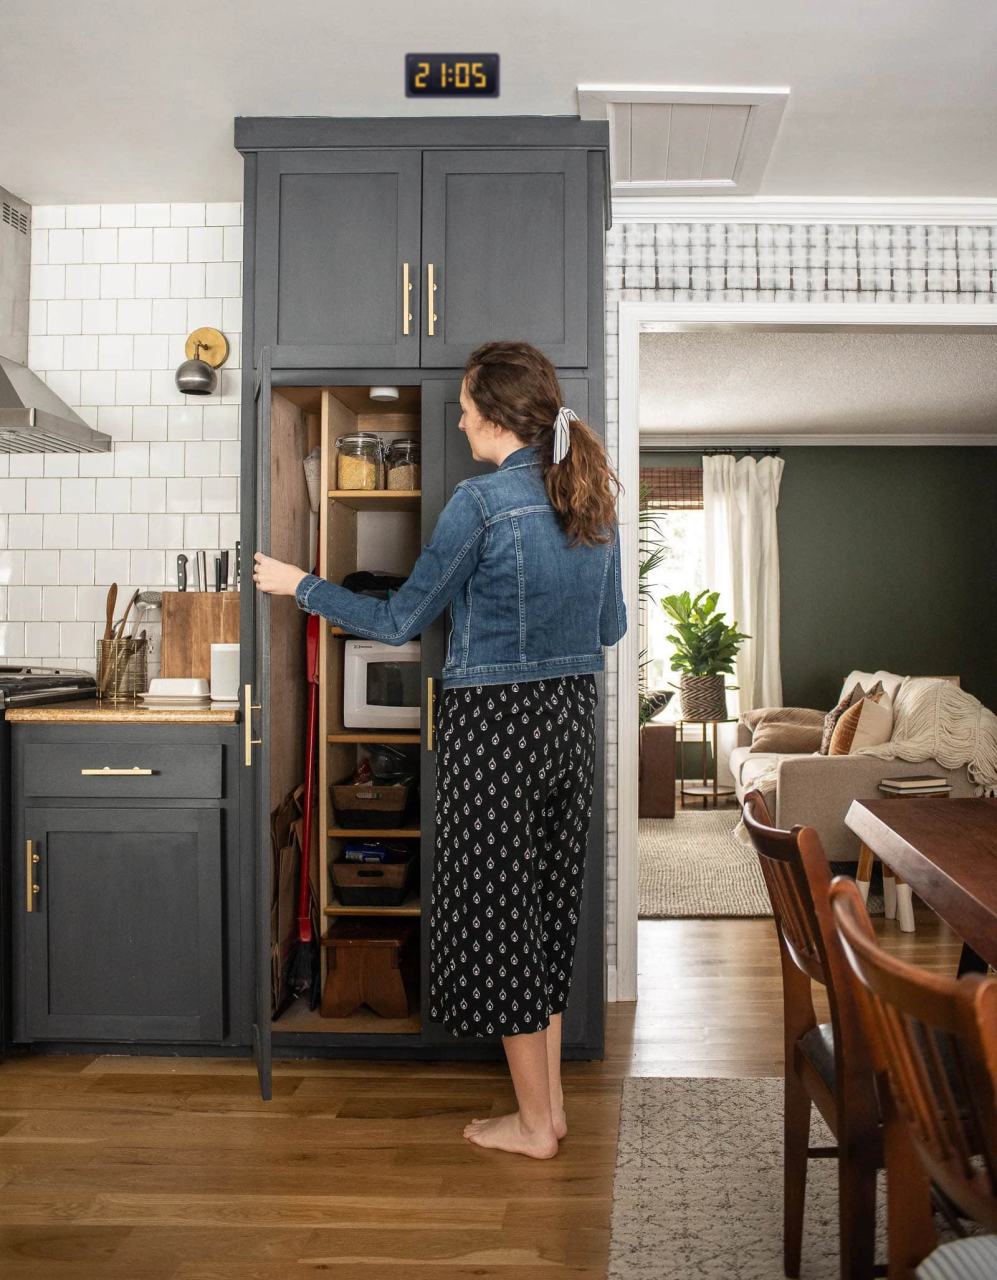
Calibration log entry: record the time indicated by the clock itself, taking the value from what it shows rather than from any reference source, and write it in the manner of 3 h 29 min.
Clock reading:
21 h 05 min
